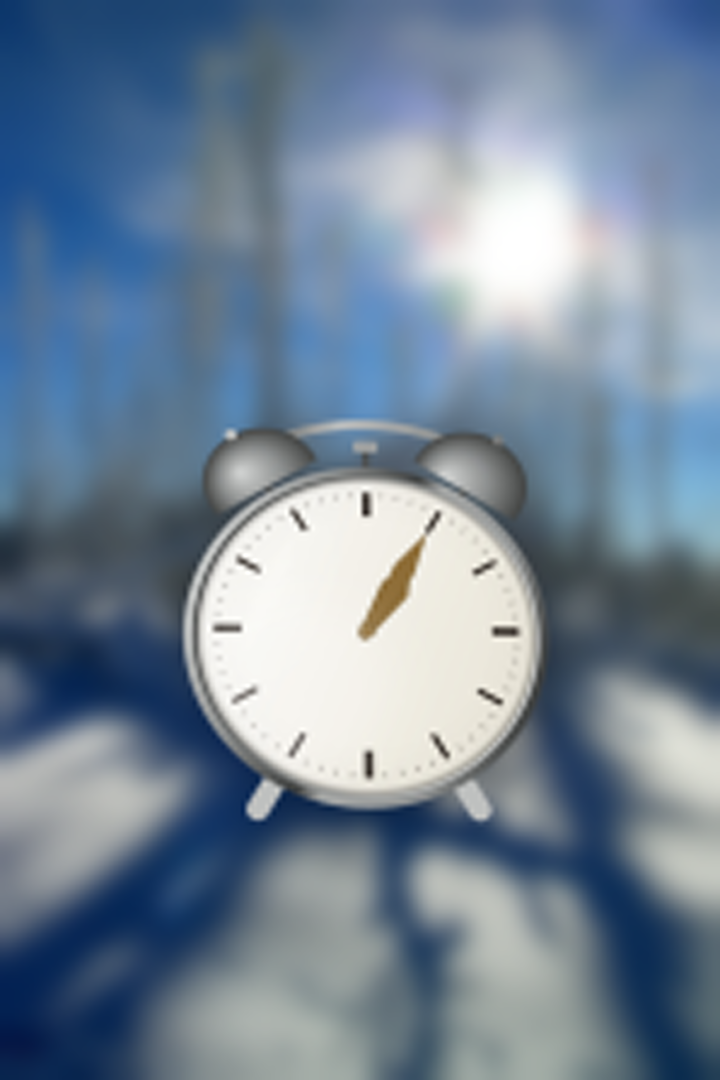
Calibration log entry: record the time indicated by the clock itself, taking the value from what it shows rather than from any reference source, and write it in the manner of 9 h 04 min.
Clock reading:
1 h 05 min
